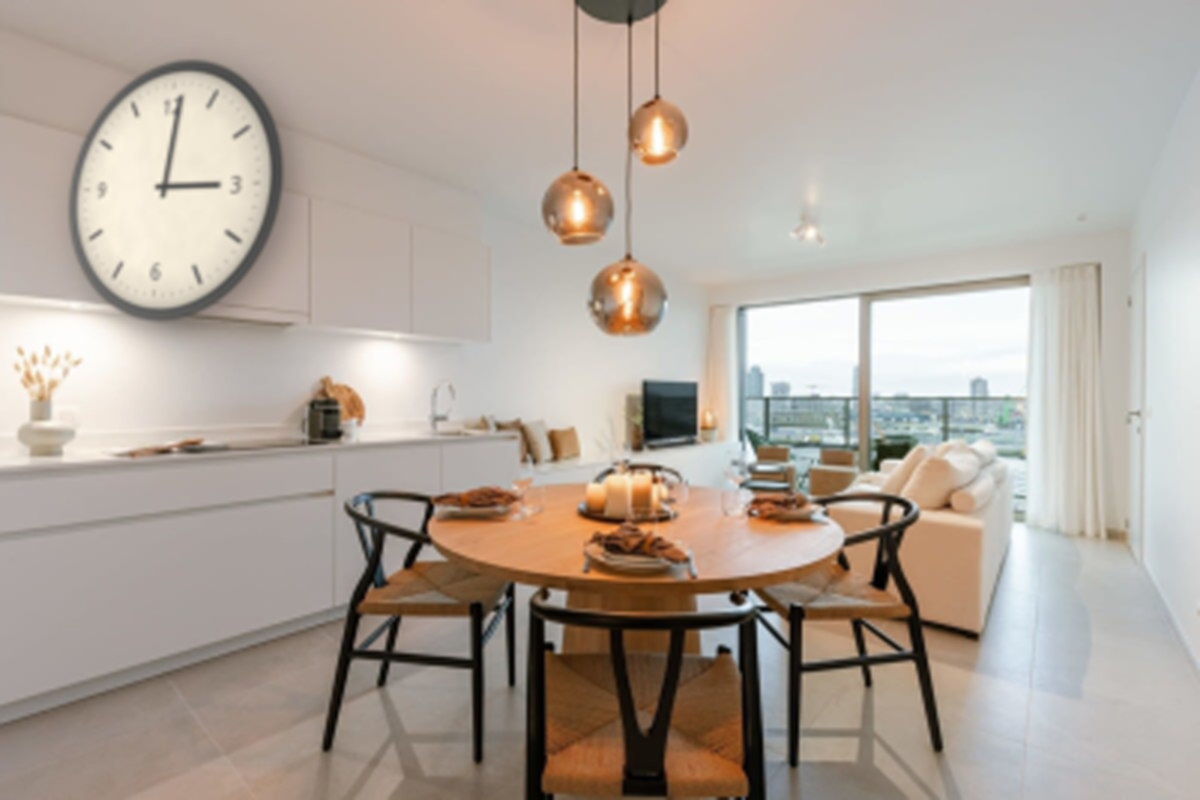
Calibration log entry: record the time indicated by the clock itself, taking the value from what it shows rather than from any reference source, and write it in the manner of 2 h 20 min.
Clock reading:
3 h 01 min
